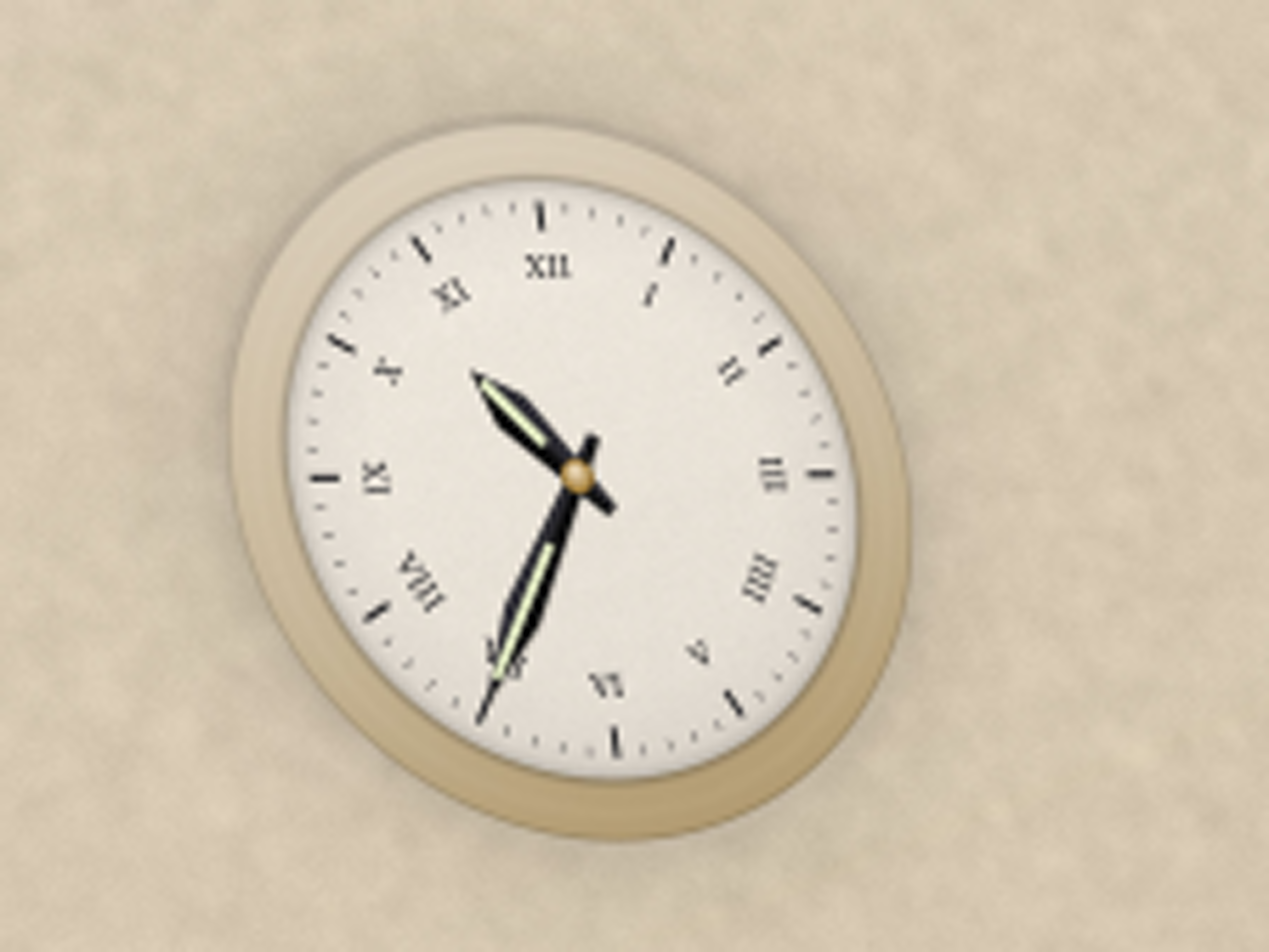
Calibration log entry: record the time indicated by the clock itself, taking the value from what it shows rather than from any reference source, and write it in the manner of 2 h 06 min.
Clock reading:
10 h 35 min
